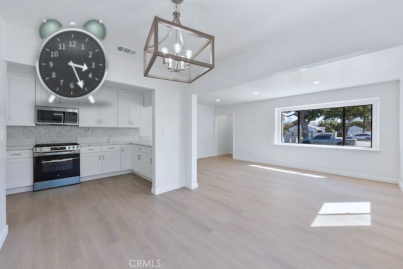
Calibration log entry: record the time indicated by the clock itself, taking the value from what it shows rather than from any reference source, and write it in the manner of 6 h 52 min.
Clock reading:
3 h 26 min
